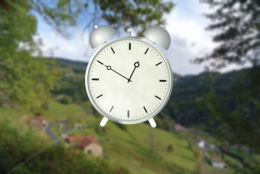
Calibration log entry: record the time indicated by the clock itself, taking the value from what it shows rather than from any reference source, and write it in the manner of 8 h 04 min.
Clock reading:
12 h 50 min
